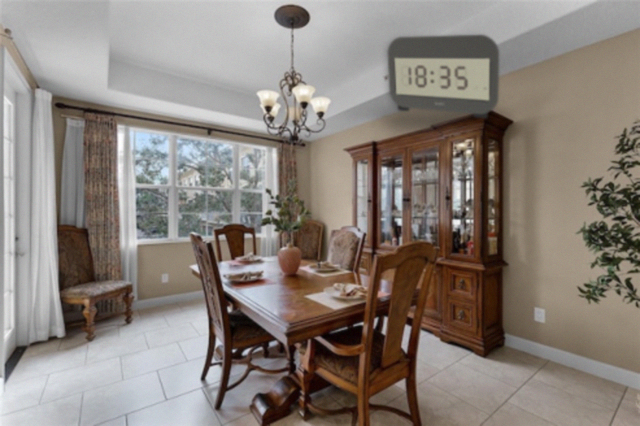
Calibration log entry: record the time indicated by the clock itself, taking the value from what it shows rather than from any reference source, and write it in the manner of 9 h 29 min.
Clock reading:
18 h 35 min
